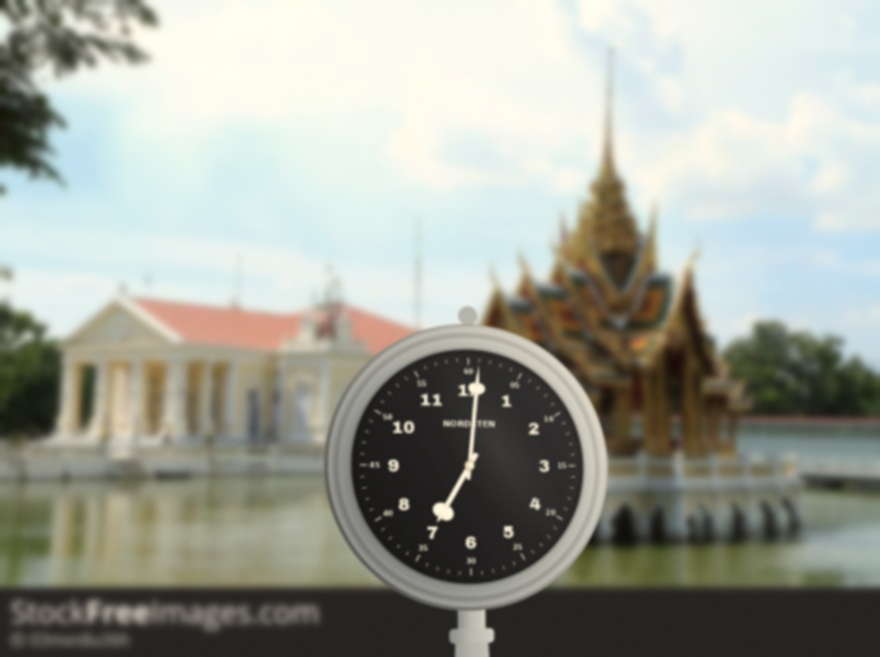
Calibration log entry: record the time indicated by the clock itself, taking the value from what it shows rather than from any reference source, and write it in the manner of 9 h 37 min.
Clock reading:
7 h 01 min
